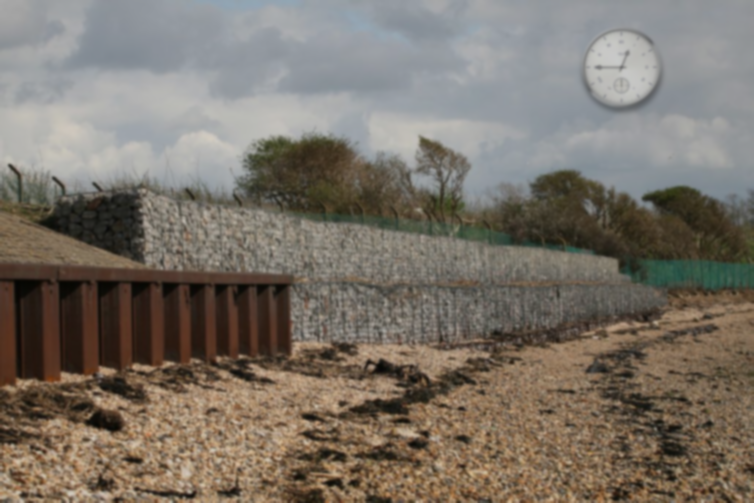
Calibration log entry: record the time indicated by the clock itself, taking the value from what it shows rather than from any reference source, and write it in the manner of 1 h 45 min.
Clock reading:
12 h 45 min
